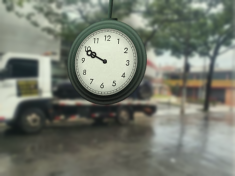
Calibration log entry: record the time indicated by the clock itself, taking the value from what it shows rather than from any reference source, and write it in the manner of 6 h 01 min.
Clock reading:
9 h 49 min
